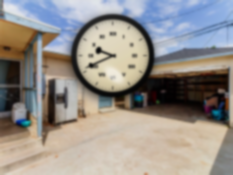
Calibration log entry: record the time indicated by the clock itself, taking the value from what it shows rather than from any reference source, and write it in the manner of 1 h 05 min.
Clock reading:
9 h 41 min
